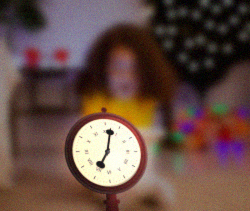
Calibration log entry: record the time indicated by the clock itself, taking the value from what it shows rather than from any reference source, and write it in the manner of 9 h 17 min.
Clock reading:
7 h 02 min
